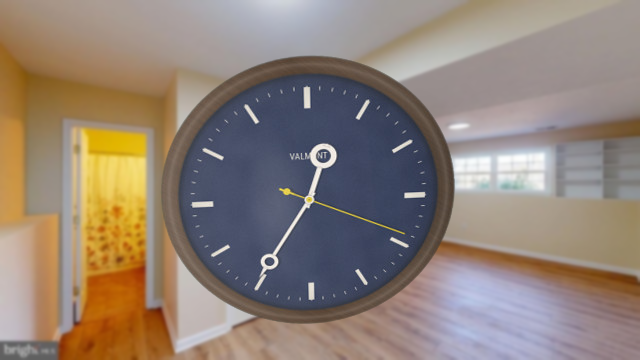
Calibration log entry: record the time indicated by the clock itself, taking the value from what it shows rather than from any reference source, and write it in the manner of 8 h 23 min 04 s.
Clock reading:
12 h 35 min 19 s
